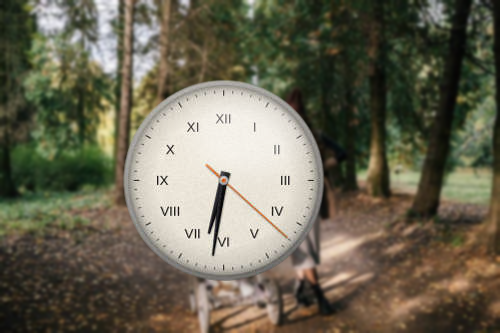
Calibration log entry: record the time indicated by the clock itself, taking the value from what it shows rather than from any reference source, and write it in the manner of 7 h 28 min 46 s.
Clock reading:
6 h 31 min 22 s
